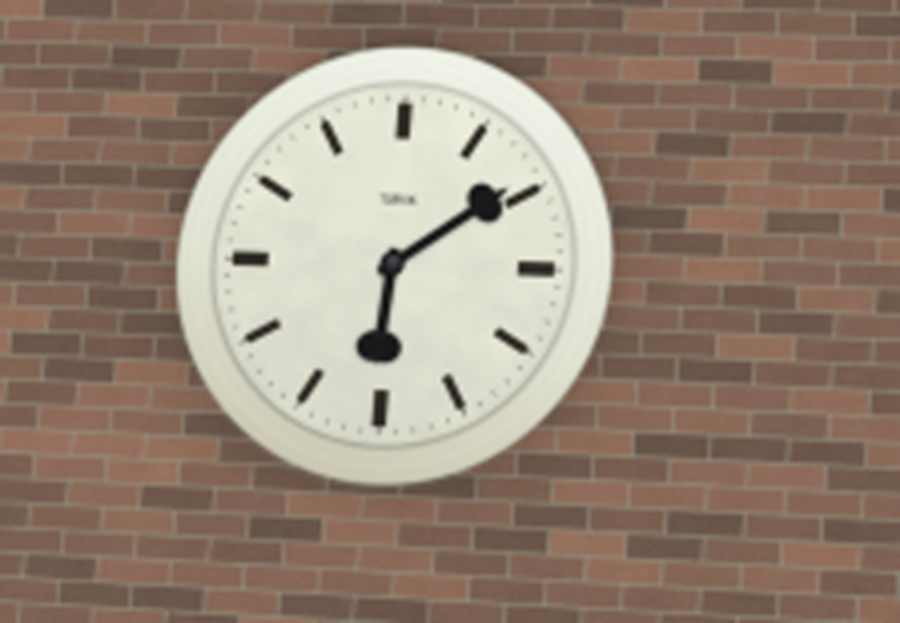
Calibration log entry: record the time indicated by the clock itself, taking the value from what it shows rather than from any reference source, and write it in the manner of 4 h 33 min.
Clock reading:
6 h 09 min
